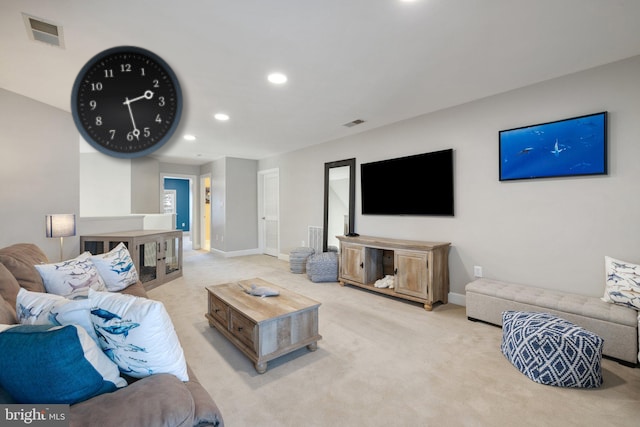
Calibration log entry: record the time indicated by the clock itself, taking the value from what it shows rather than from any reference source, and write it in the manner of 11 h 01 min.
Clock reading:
2 h 28 min
